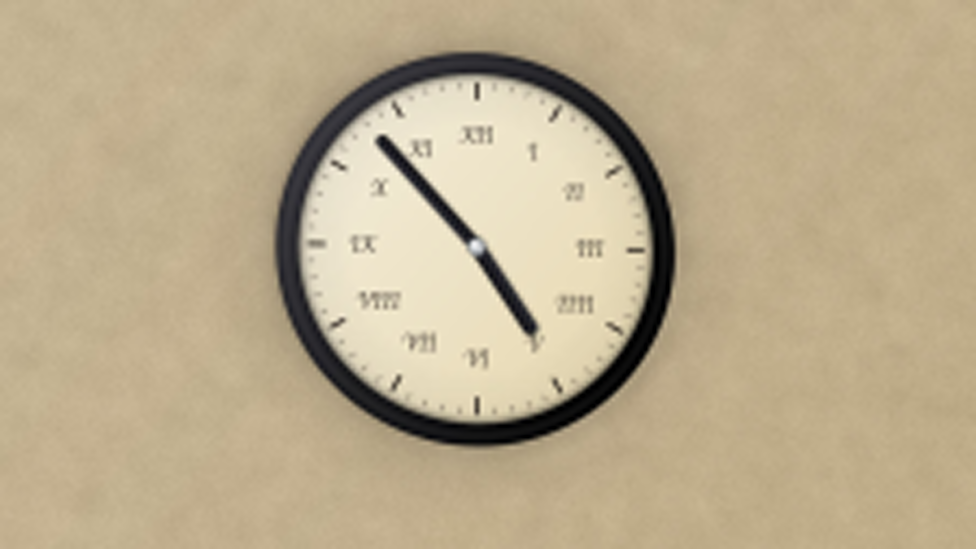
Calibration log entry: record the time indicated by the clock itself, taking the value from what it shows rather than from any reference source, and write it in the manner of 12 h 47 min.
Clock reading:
4 h 53 min
